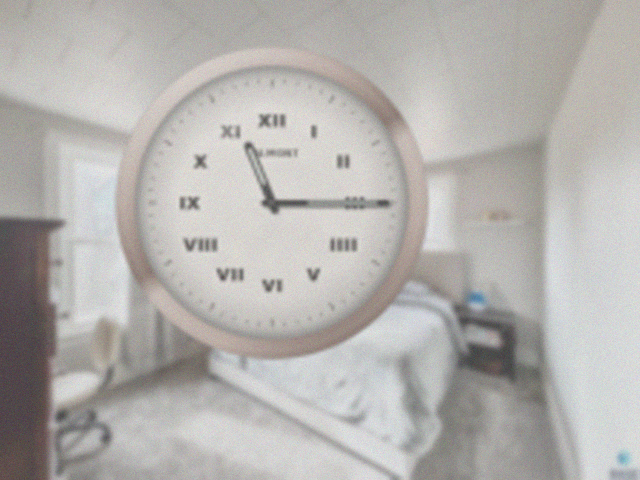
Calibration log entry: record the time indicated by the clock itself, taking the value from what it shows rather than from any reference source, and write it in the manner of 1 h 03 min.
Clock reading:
11 h 15 min
